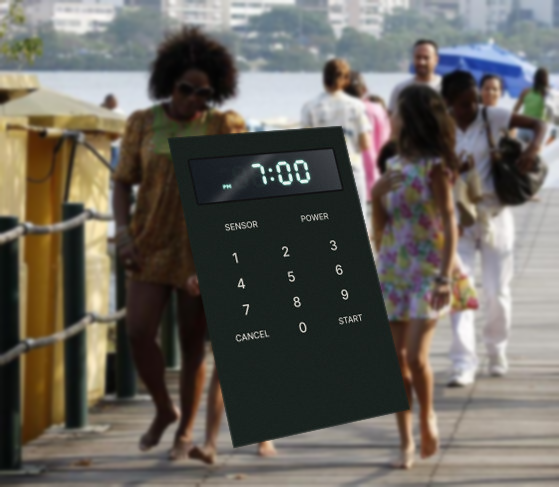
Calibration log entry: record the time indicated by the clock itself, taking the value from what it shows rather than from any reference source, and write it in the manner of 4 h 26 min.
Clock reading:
7 h 00 min
